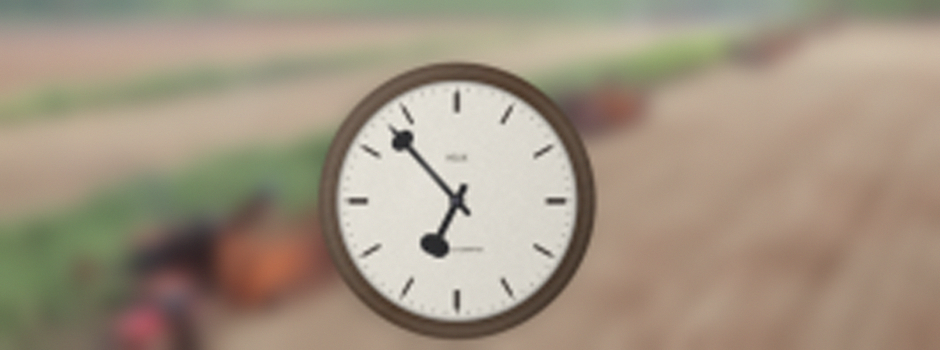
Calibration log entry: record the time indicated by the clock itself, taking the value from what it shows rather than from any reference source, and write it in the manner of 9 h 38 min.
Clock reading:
6 h 53 min
